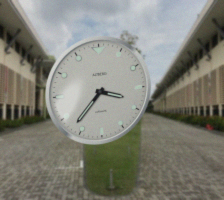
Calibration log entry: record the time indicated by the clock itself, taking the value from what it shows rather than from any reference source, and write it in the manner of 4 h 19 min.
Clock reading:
3 h 37 min
